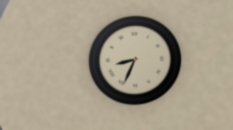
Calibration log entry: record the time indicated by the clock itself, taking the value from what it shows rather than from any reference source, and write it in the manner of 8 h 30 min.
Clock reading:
8 h 34 min
